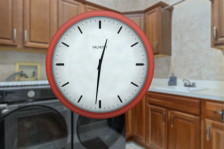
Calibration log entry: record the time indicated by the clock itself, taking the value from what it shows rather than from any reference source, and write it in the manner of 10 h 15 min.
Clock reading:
12 h 31 min
